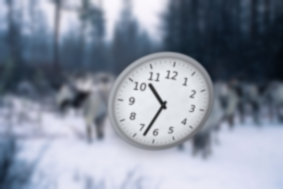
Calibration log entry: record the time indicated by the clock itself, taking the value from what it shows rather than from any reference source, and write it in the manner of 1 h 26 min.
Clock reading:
10 h 33 min
